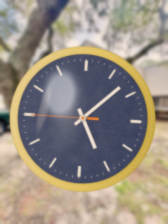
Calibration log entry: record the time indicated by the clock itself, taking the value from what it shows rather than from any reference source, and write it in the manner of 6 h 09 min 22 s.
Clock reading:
5 h 07 min 45 s
